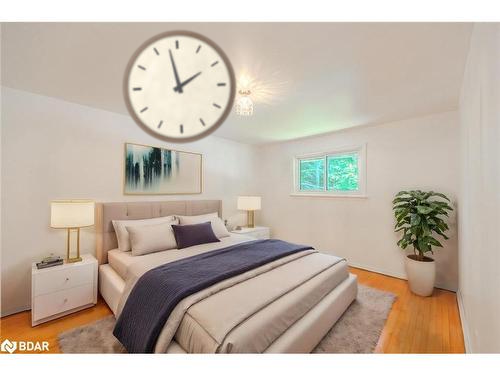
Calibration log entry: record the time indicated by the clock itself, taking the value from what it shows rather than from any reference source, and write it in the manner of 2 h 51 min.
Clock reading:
1 h 58 min
